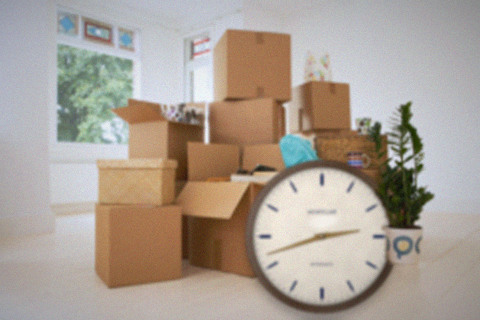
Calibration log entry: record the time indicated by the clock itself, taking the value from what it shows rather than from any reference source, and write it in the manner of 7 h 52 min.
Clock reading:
2 h 42 min
